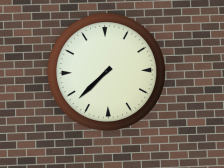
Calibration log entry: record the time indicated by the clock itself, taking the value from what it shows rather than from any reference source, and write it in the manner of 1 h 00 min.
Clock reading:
7 h 38 min
